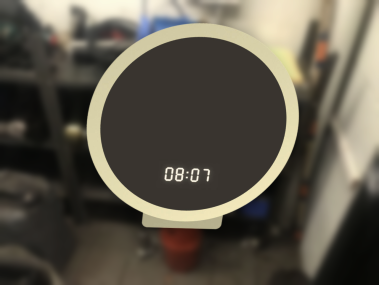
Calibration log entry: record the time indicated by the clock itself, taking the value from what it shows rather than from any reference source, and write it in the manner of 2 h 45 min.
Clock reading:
8 h 07 min
